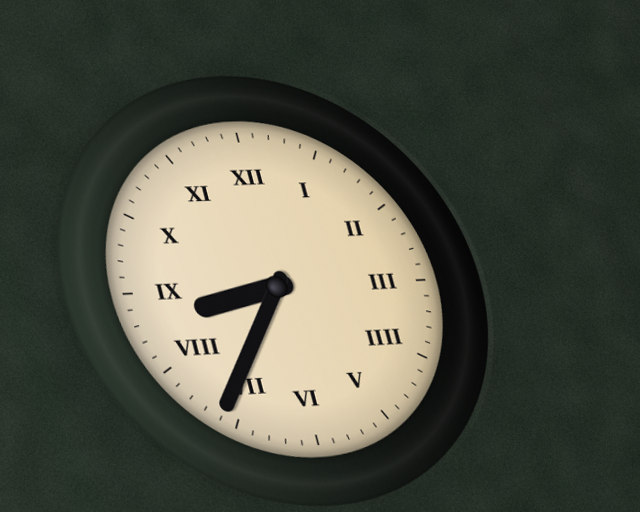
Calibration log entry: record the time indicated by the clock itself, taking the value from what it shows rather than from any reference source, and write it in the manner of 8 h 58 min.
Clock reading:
8 h 36 min
